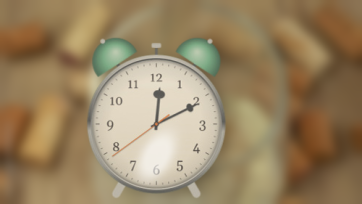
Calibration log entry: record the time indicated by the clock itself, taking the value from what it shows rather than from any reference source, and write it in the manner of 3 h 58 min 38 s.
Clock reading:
12 h 10 min 39 s
